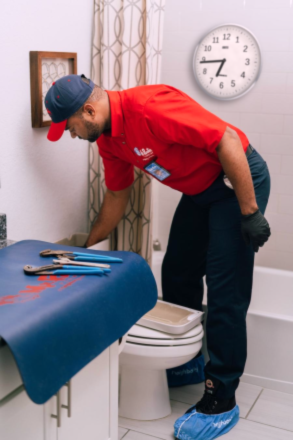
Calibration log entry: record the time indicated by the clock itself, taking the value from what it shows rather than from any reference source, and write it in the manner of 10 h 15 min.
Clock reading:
6 h 44 min
